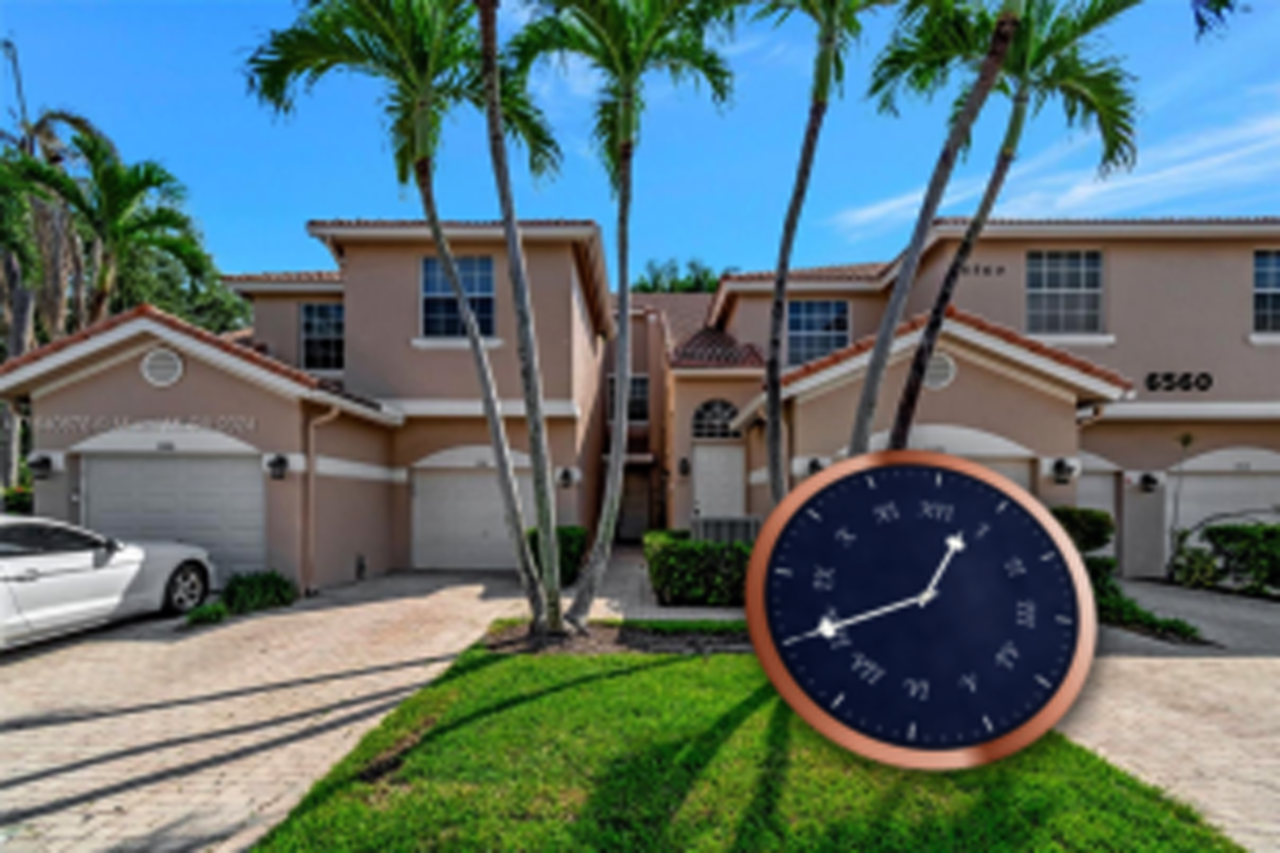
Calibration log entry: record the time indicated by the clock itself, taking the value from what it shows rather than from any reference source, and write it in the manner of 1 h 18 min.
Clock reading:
12 h 40 min
